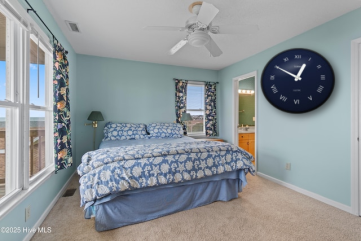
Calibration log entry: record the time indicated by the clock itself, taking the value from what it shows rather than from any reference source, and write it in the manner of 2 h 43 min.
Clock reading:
12 h 50 min
